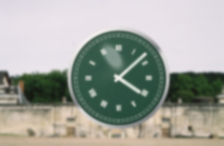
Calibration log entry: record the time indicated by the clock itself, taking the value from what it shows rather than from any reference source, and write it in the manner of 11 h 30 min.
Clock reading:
4 h 08 min
